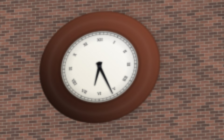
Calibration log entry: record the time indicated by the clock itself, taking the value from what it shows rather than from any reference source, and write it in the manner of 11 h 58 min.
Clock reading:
6 h 26 min
